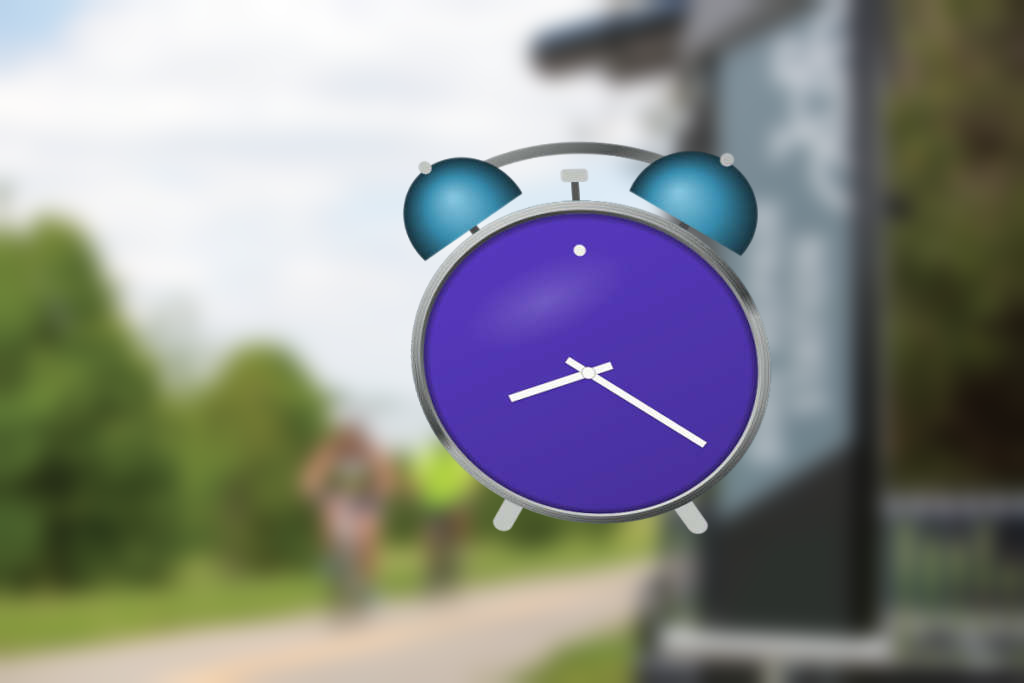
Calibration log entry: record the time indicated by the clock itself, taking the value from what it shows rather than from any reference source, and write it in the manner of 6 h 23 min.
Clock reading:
8 h 21 min
